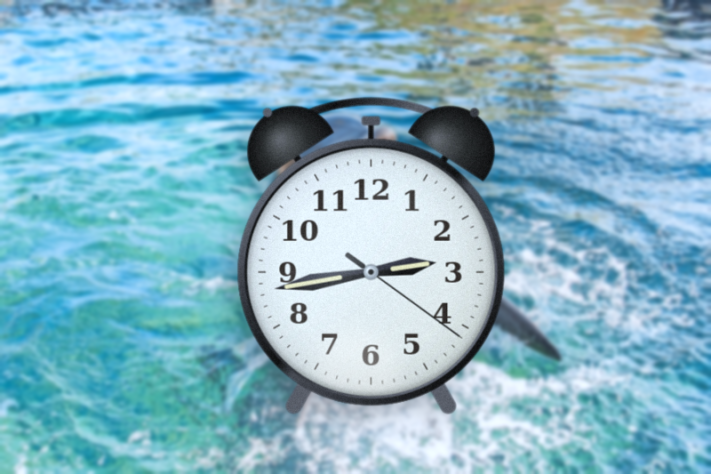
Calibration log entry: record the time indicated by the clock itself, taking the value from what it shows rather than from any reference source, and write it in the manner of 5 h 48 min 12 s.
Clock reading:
2 h 43 min 21 s
